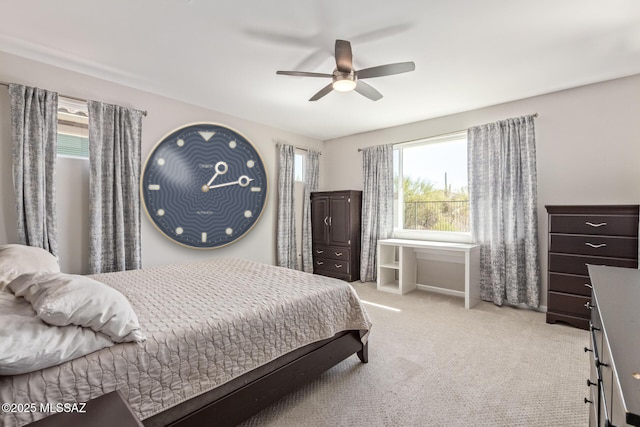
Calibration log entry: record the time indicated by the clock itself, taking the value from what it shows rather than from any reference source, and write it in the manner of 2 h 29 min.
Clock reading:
1 h 13 min
